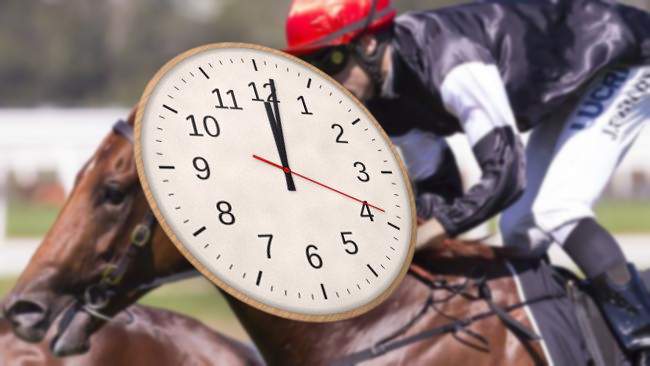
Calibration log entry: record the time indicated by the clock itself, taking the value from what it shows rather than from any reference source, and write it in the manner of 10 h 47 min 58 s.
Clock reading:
12 h 01 min 19 s
